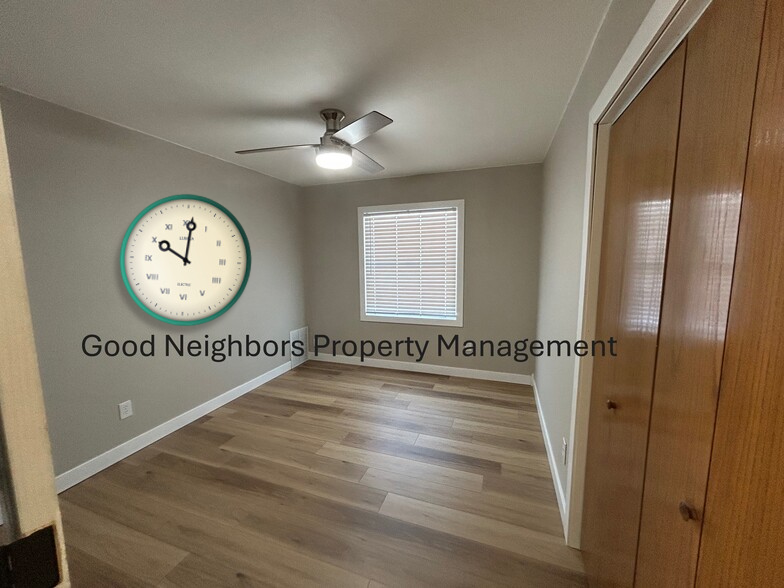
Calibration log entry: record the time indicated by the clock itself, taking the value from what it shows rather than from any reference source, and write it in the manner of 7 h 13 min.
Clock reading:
10 h 01 min
